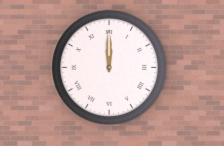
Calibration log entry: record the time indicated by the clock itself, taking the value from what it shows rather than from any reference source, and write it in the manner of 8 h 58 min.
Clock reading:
12 h 00 min
